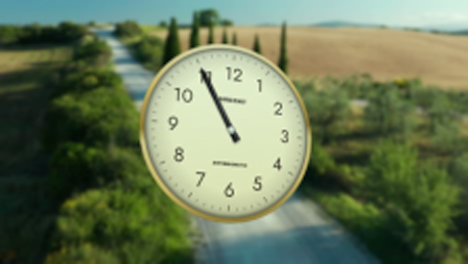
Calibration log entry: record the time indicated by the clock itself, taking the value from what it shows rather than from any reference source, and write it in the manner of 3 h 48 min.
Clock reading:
10 h 55 min
